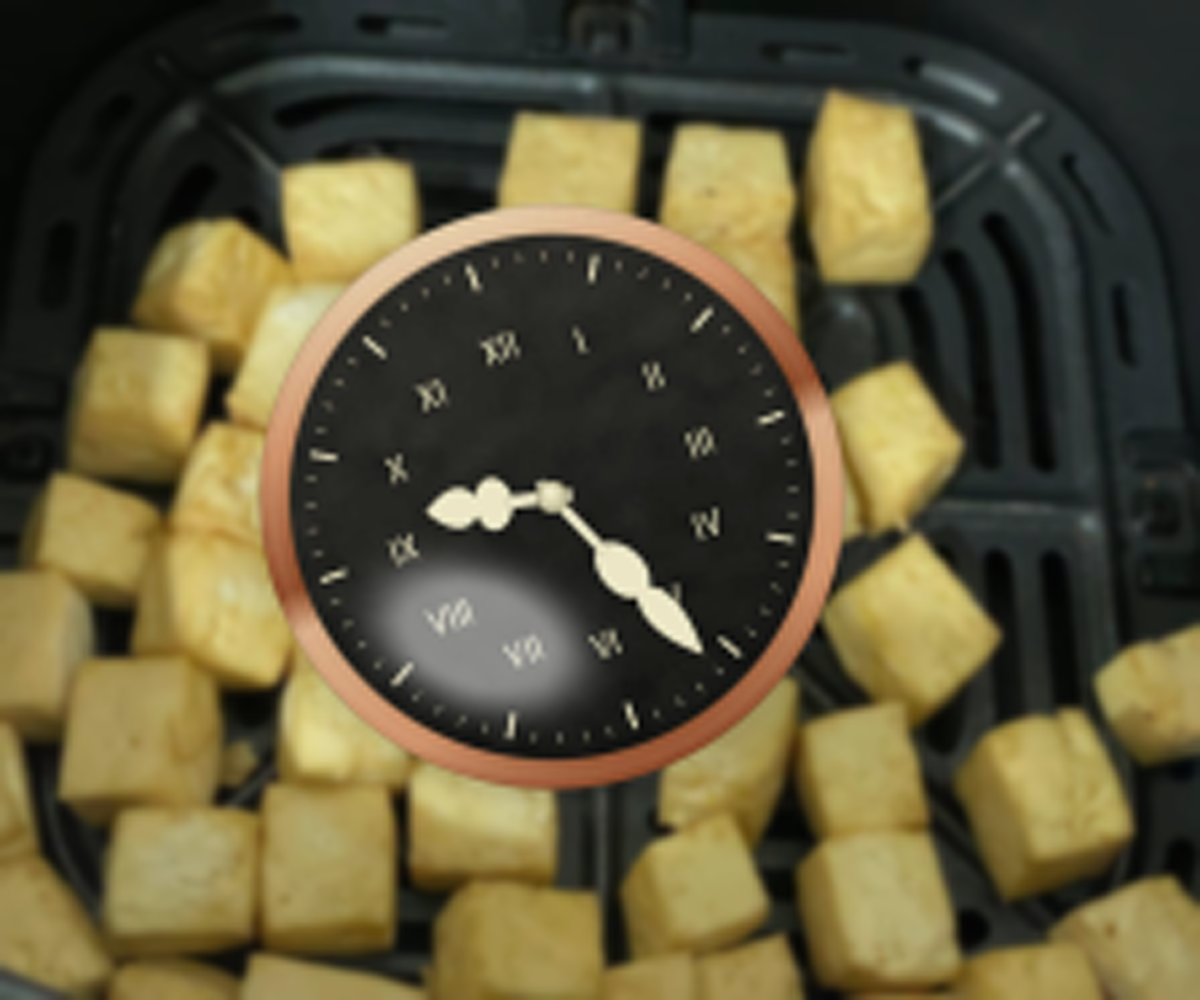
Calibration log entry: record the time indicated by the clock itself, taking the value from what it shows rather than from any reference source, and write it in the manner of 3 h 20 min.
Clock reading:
9 h 26 min
